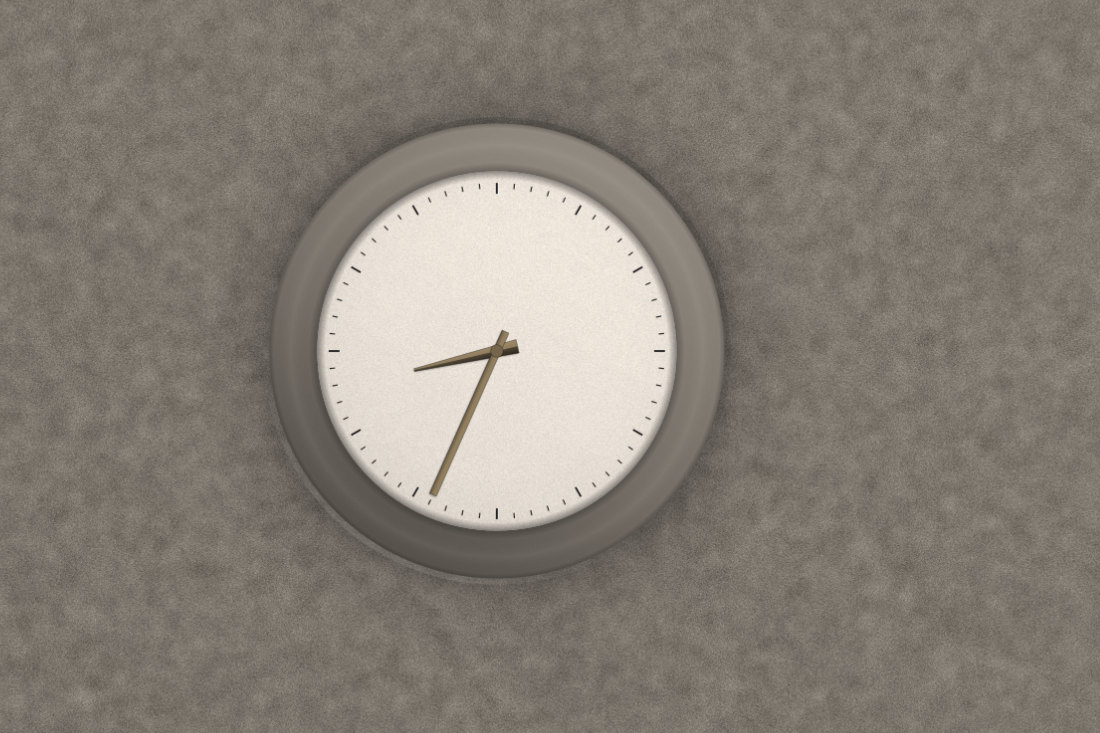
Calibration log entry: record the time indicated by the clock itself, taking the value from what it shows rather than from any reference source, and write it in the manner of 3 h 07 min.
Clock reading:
8 h 34 min
